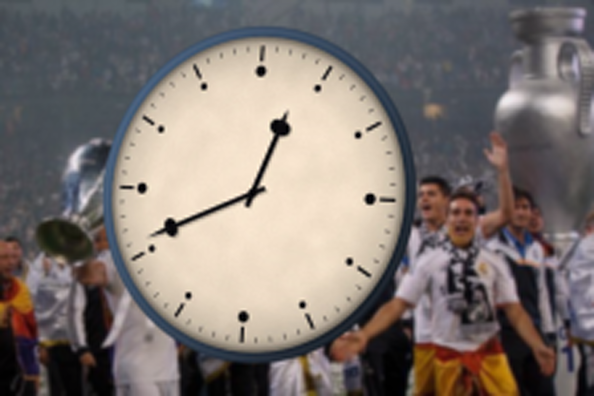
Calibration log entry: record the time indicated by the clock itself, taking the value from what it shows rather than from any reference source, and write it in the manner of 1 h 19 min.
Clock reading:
12 h 41 min
